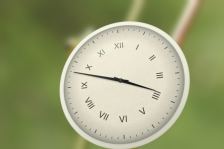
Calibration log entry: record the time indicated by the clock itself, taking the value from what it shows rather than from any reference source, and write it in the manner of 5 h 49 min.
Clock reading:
3 h 48 min
